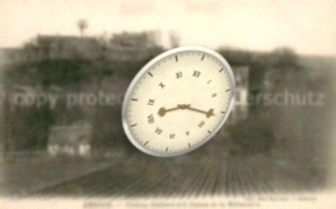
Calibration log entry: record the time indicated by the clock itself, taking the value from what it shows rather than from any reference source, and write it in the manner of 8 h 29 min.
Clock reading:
8 h 16 min
